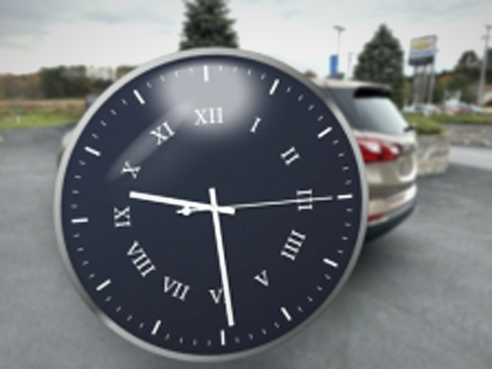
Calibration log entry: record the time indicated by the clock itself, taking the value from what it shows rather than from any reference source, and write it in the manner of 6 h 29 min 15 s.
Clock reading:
9 h 29 min 15 s
